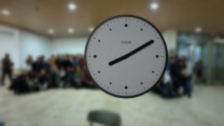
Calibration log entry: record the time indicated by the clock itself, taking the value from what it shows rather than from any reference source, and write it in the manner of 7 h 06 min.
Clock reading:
8 h 10 min
